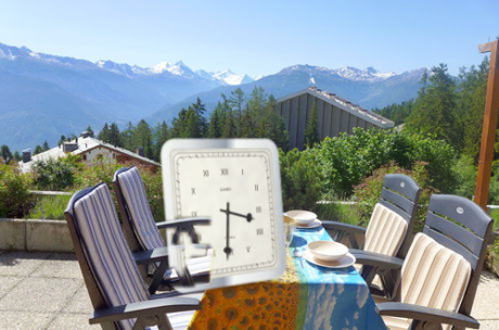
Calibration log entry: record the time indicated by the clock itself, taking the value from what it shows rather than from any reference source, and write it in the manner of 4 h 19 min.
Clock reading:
3 h 31 min
